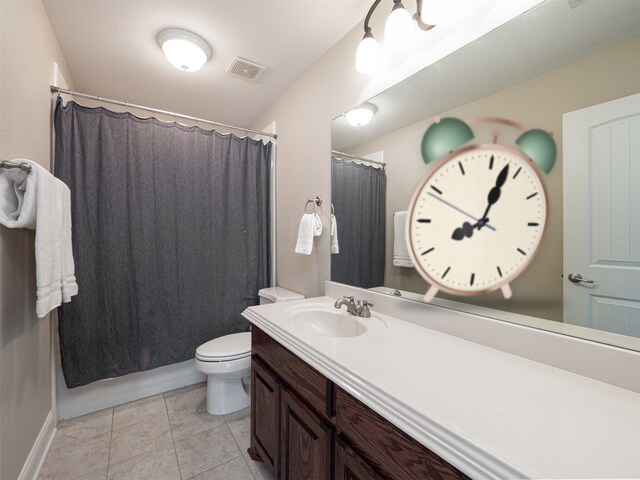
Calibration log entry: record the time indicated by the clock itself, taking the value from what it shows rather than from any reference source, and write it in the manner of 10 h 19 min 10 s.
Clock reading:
8 h 02 min 49 s
